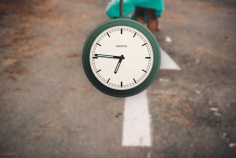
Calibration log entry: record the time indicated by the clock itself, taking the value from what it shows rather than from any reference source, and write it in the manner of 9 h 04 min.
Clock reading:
6 h 46 min
